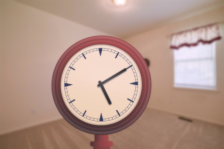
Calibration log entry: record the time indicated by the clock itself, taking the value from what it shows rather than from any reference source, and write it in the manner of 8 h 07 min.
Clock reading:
5 h 10 min
